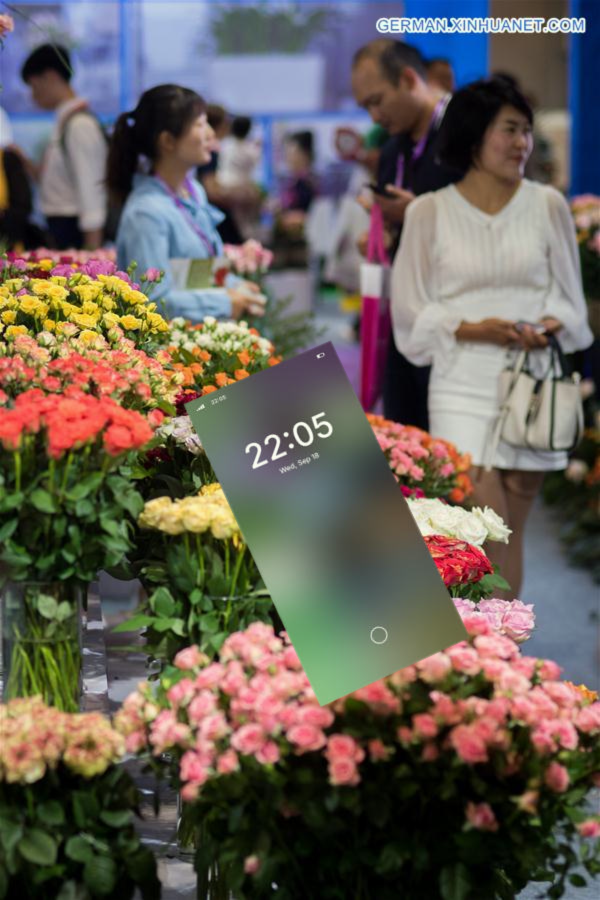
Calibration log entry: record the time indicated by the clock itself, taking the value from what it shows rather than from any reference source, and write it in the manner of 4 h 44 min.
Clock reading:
22 h 05 min
